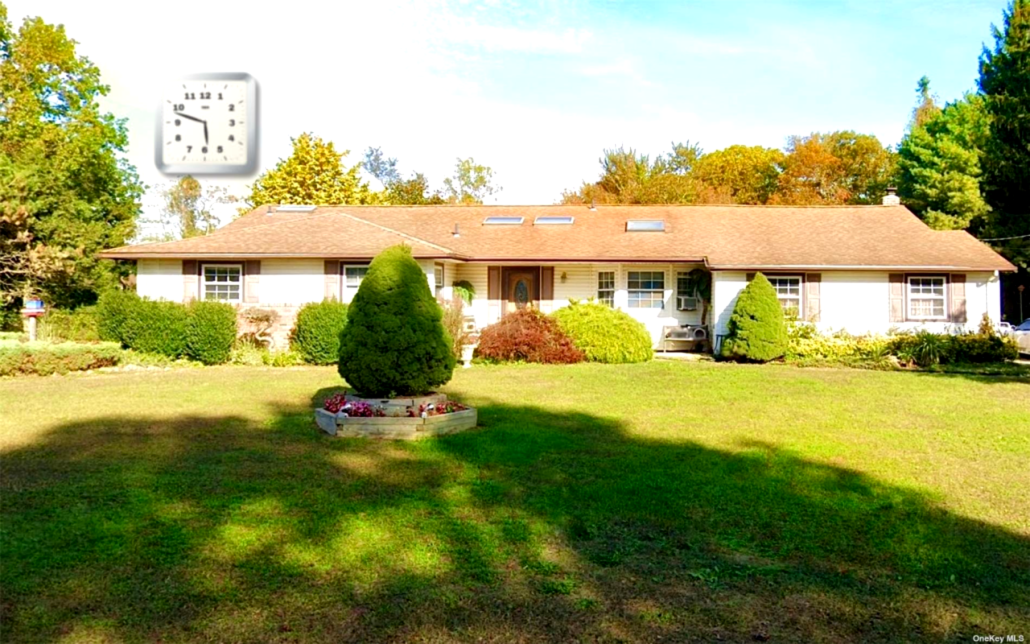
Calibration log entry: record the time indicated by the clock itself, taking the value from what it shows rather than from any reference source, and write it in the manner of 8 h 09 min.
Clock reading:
5 h 48 min
